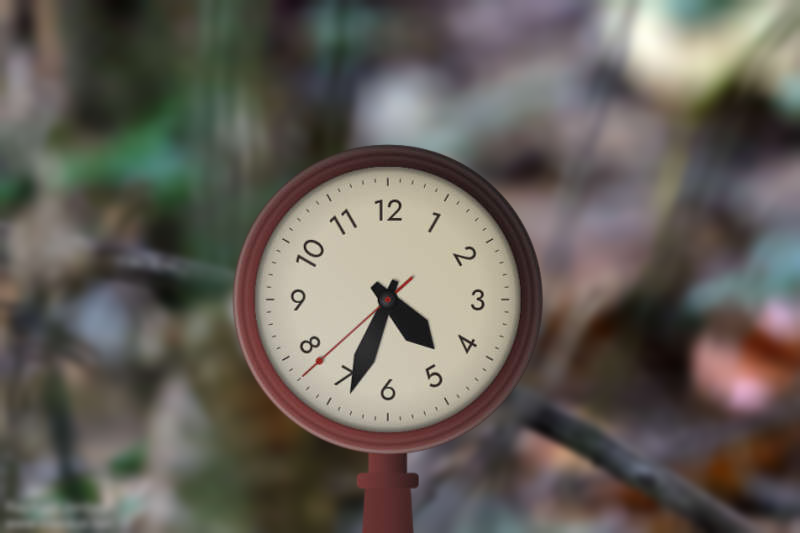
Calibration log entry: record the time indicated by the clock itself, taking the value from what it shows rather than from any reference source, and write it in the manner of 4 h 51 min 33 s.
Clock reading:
4 h 33 min 38 s
